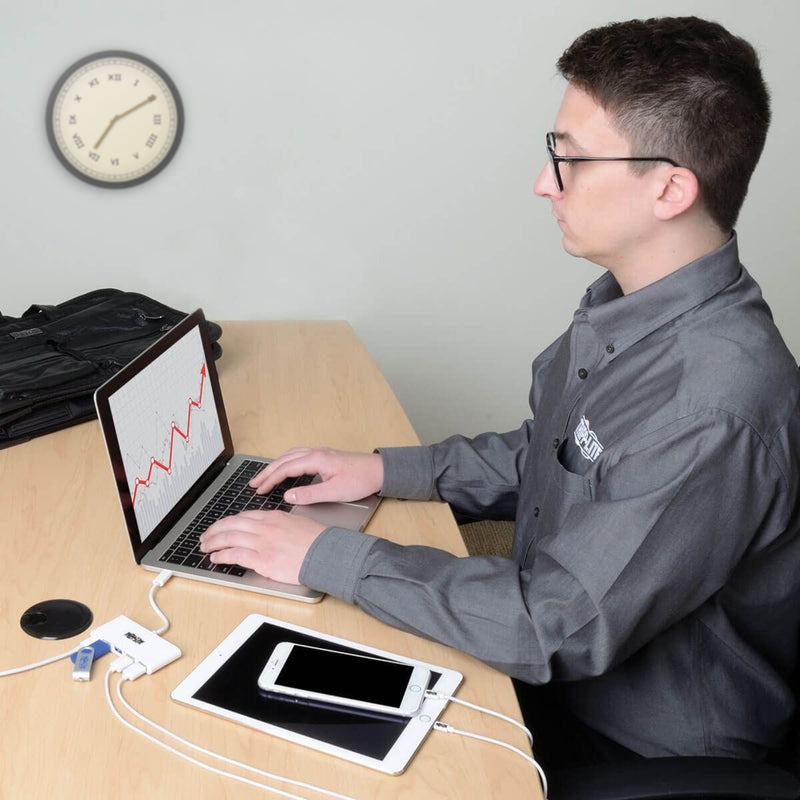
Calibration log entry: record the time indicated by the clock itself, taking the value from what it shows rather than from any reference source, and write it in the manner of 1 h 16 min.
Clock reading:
7 h 10 min
